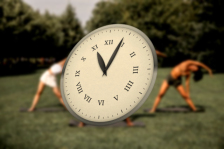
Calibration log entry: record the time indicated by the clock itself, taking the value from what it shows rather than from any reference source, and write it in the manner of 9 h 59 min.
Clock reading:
11 h 04 min
